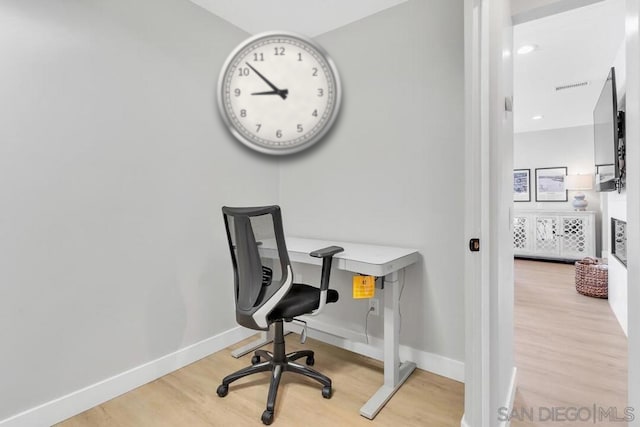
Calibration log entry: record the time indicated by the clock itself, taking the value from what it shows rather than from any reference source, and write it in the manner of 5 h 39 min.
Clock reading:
8 h 52 min
